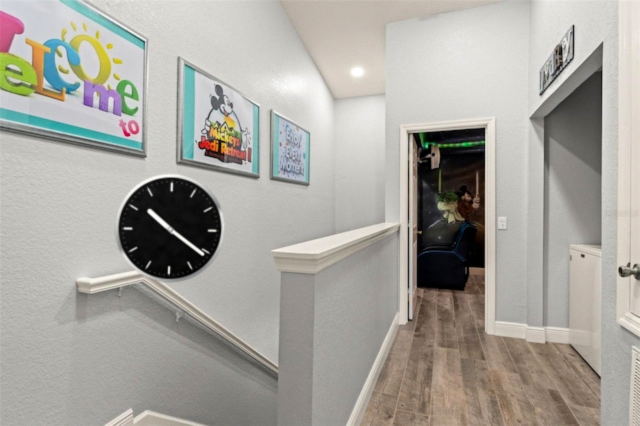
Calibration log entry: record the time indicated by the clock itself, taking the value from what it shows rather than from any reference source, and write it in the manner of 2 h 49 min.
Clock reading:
10 h 21 min
